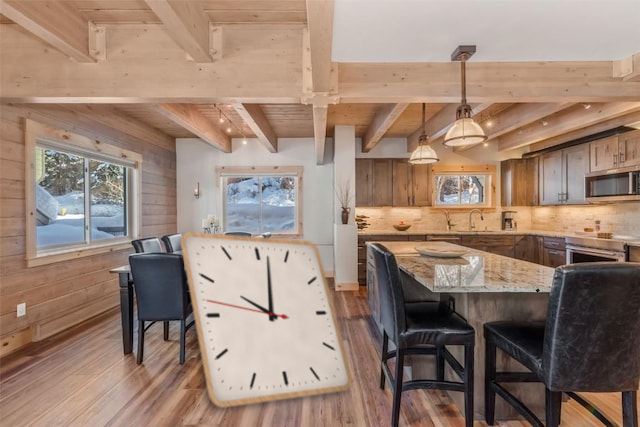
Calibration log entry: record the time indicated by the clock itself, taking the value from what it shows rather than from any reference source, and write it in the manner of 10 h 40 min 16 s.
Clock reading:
10 h 01 min 47 s
